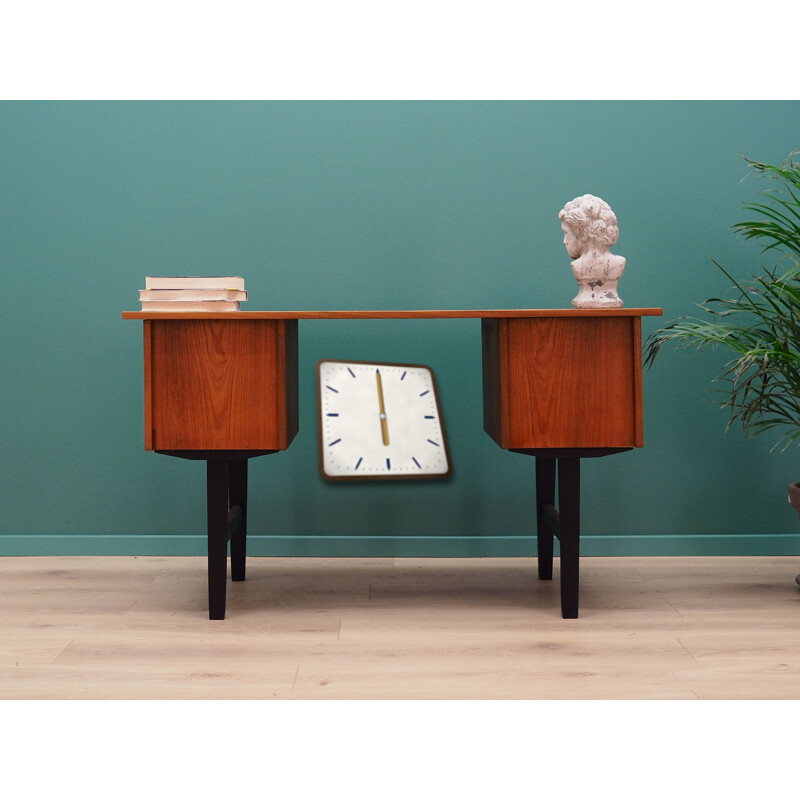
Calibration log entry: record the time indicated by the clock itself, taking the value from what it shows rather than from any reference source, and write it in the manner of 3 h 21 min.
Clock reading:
6 h 00 min
